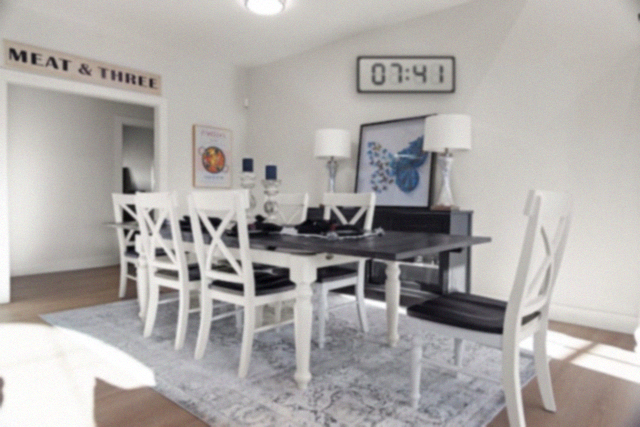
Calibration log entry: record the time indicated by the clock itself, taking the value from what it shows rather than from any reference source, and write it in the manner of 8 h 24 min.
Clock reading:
7 h 41 min
